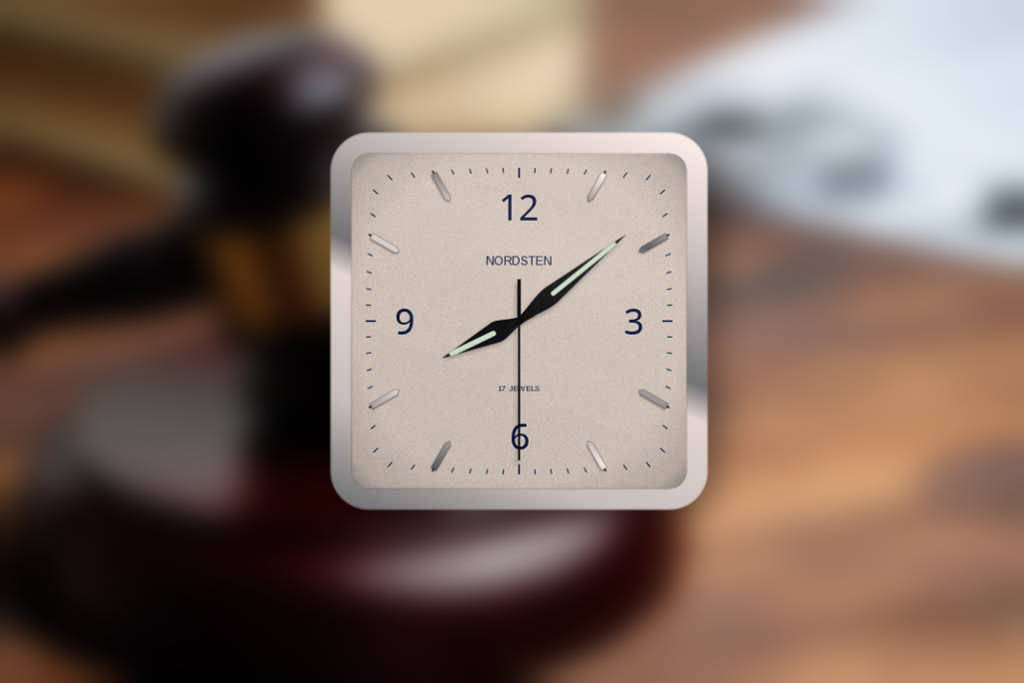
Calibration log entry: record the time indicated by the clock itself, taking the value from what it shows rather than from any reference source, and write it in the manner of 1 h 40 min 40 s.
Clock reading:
8 h 08 min 30 s
